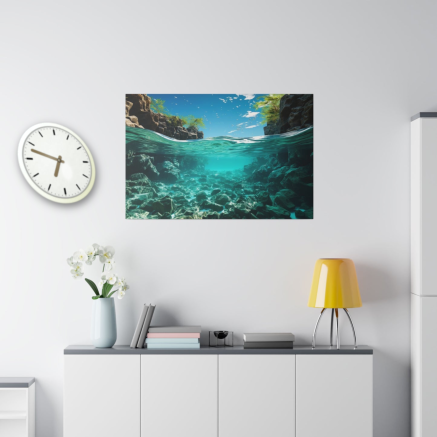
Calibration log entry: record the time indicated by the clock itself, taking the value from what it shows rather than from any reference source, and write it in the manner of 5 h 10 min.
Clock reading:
6 h 48 min
